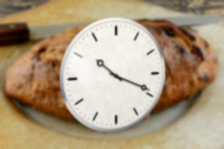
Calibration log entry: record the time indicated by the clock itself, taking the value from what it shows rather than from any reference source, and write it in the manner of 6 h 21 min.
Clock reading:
10 h 19 min
